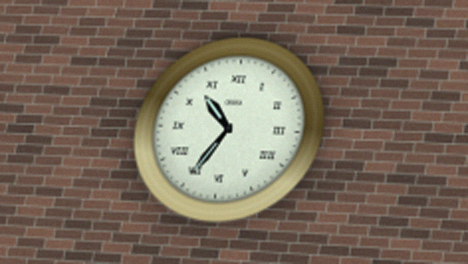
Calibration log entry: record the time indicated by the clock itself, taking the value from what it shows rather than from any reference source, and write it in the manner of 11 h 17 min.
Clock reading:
10 h 35 min
